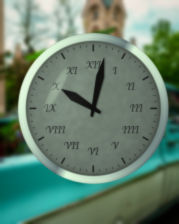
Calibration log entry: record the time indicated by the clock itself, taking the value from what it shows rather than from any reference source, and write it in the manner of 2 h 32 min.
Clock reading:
10 h 02 min
